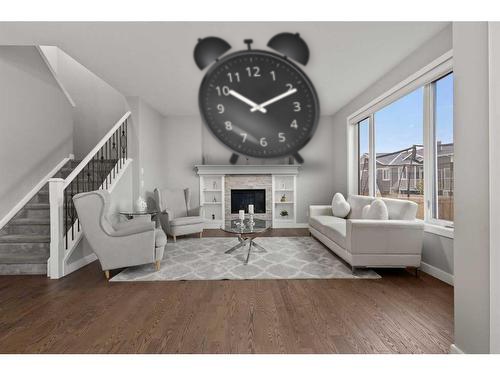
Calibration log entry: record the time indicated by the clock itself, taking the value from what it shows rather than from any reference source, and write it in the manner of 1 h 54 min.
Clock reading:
10 h 11 min
